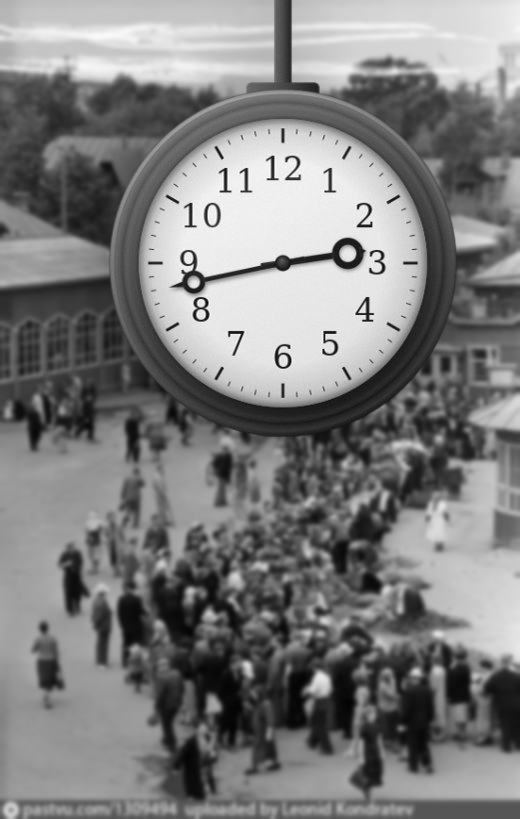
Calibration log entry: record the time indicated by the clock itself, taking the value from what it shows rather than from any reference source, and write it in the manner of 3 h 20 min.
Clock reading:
2 h 43 min
